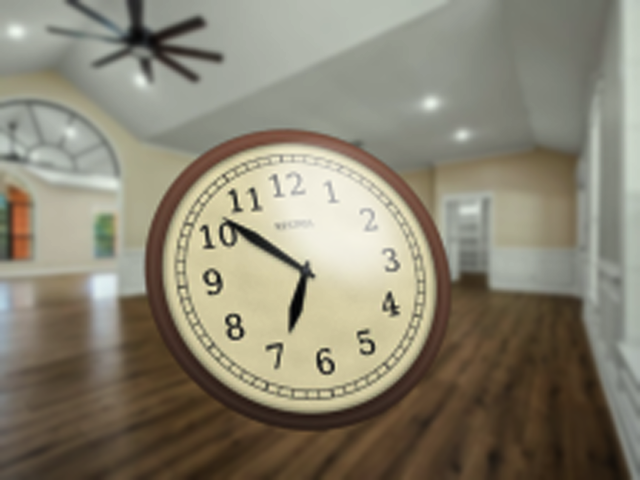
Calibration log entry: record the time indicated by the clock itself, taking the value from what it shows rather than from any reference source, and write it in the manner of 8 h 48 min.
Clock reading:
6 h 52 min
